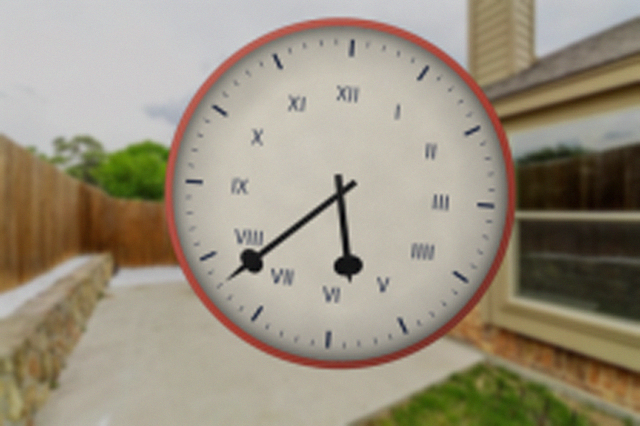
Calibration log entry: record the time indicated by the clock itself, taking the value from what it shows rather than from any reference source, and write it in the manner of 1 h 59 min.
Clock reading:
5 h 38 min
